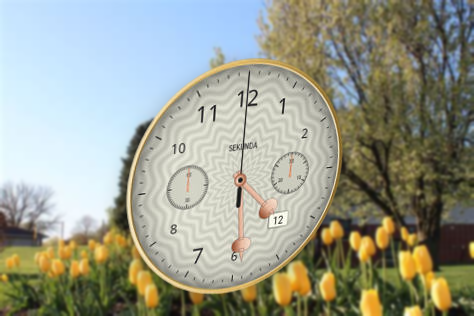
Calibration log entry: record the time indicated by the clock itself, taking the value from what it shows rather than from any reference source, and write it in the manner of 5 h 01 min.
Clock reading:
4 h 29 min
